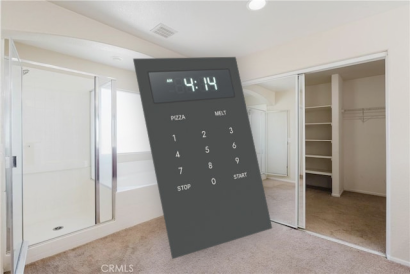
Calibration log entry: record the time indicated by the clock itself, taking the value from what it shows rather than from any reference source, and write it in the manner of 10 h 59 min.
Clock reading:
4 h 14 min
